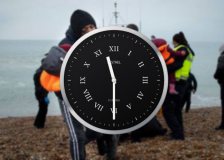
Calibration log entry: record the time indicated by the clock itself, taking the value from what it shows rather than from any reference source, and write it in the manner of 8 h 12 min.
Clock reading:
11 h 30 min
